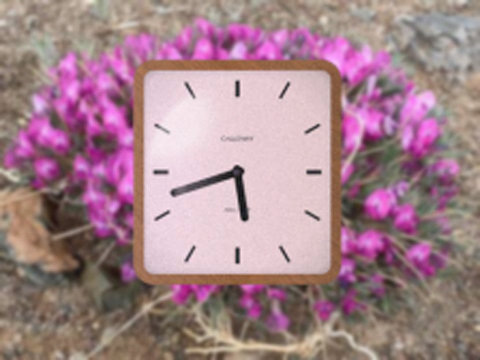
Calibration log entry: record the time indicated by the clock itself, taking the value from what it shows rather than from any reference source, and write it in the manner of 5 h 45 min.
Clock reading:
5 h 42 min
